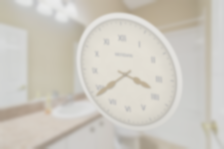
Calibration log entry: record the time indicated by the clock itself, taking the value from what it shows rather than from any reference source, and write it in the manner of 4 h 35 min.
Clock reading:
3 h 39 min
